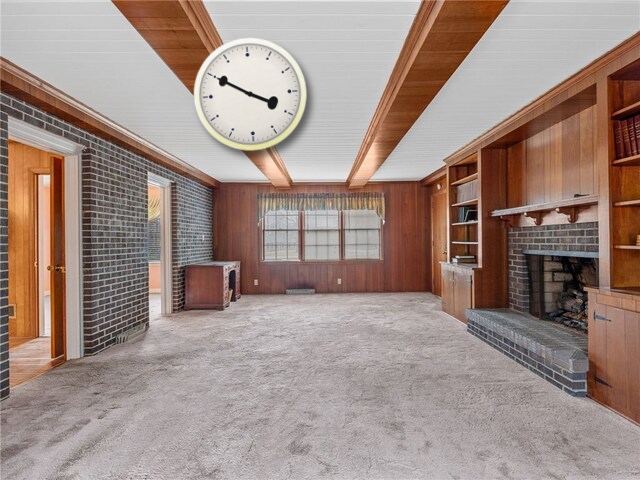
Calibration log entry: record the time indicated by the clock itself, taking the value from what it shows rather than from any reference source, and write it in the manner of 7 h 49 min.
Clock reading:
3 h 50 min
